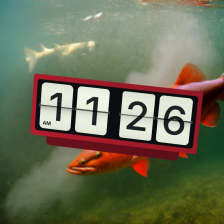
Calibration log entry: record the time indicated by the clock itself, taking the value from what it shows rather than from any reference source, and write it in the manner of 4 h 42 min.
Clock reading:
11 h 26 min
